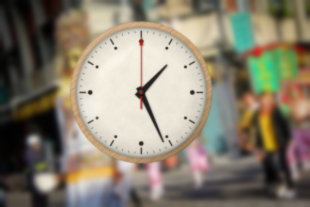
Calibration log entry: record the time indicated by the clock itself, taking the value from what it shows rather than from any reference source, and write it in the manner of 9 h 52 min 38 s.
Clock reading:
1 h 26 min 00 s
